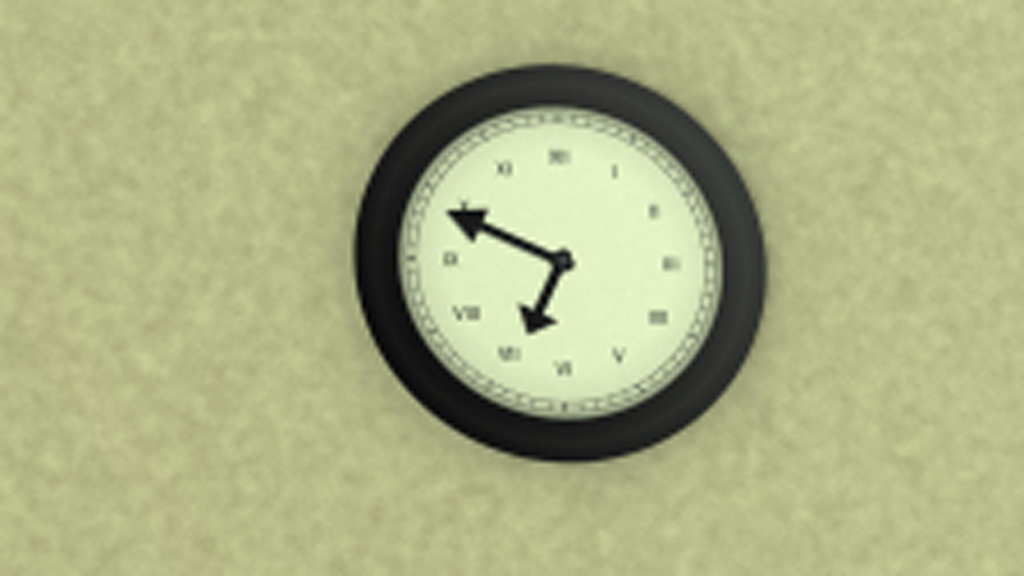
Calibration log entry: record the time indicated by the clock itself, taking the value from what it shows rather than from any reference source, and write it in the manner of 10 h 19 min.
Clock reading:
6 h 49 min
